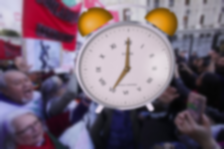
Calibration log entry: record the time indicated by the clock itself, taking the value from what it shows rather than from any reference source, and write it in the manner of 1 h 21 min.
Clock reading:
7 h 00 min
